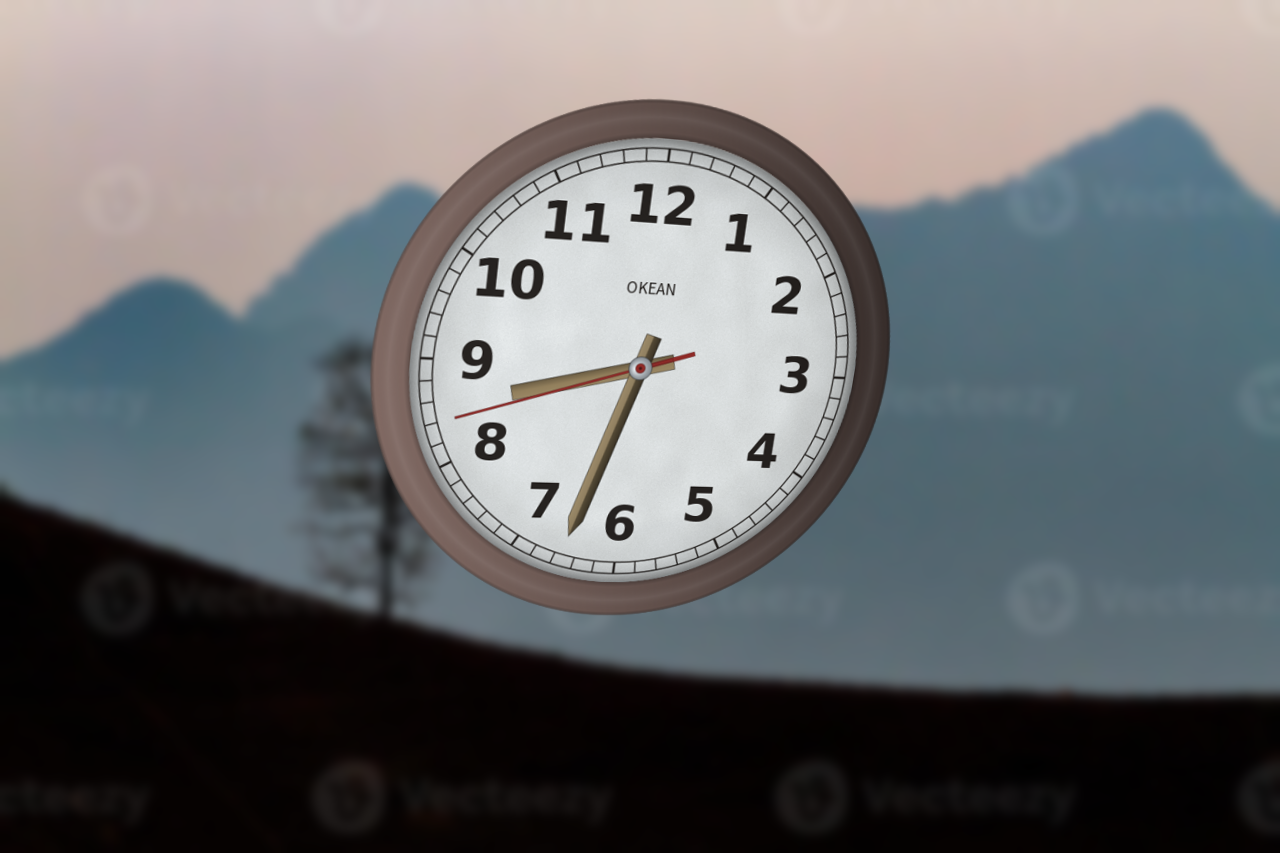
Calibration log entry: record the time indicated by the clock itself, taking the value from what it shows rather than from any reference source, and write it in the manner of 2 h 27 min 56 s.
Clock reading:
8 h 32 min 42 s
